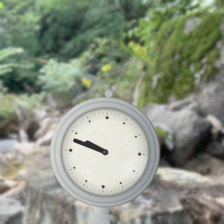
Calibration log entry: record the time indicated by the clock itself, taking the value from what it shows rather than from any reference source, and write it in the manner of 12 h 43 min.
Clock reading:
9 h 48 min
